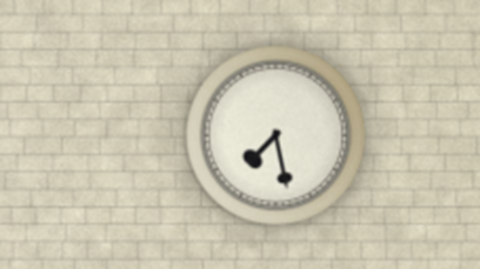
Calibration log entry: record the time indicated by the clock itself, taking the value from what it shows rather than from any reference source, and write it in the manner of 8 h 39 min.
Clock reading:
7 h 28 min
